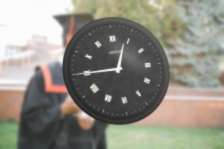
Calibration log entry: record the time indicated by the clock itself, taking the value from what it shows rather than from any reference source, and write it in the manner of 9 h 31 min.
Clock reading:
12 h 45 min
